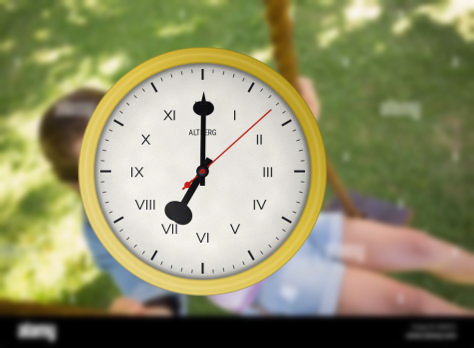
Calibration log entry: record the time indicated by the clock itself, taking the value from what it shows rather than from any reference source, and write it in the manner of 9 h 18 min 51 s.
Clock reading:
7 h 00 min 08 s
